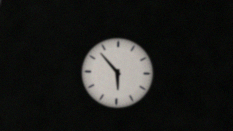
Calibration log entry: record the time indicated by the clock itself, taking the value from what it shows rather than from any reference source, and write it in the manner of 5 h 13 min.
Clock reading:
5 h 53 min
